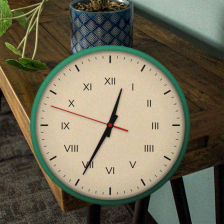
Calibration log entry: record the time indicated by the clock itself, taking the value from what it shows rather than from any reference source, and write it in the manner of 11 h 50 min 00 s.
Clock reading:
12 h 34 min 48 s
